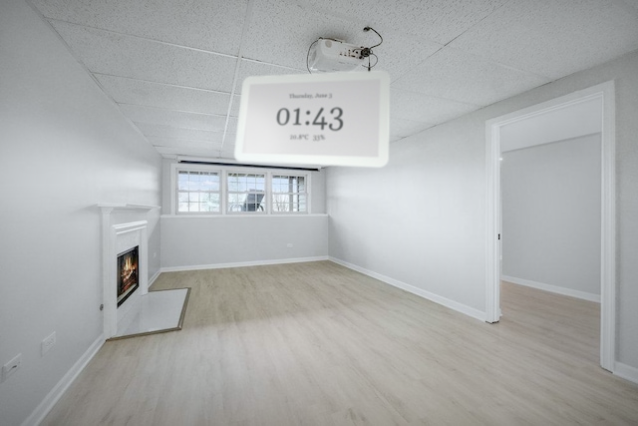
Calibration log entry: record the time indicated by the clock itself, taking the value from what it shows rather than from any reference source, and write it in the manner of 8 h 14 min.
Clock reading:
1 h 43 min
